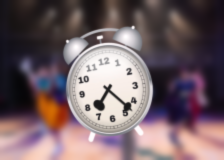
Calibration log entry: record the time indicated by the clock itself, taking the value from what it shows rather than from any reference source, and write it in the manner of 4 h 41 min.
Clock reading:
7 h 23 min
